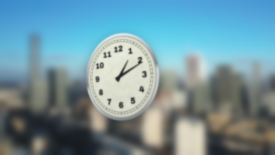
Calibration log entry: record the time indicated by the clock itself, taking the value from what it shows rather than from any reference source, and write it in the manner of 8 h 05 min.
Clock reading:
1 h 11 min
